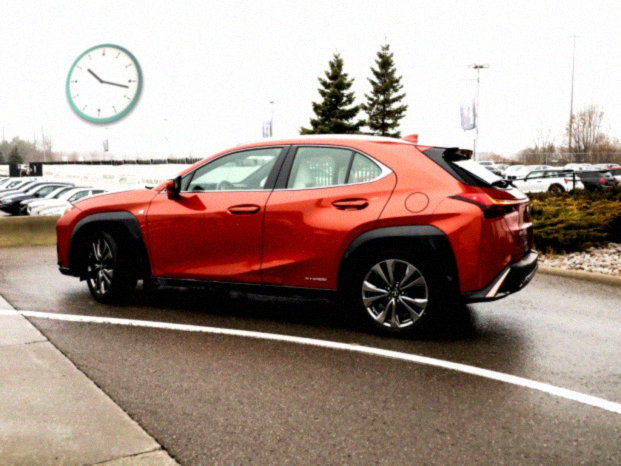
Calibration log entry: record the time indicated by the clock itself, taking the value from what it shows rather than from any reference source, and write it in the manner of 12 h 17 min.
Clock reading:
10 h 17 min
